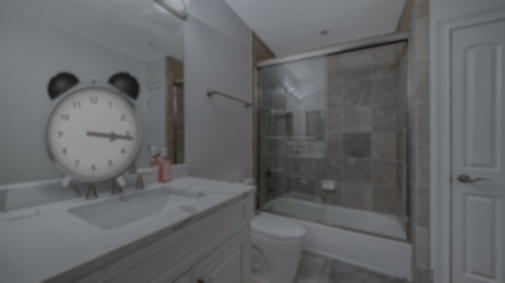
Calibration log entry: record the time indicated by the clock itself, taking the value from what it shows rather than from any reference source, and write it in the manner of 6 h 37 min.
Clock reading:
3 h 16 min
